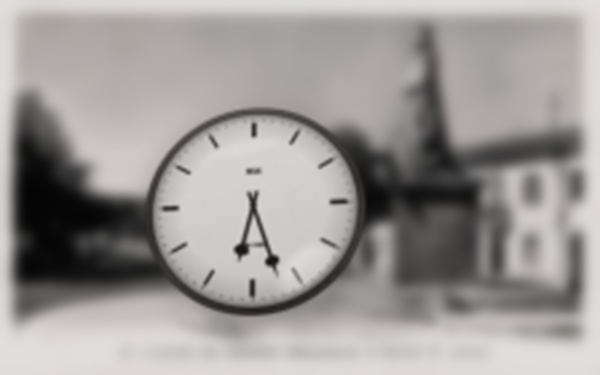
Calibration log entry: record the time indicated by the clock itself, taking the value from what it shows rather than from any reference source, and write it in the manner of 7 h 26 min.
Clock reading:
6 h 27 min
